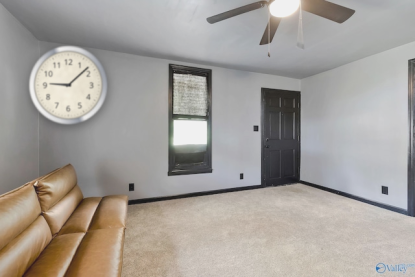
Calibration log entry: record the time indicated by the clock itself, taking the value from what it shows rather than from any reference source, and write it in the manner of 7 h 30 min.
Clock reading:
9 h 08 min
